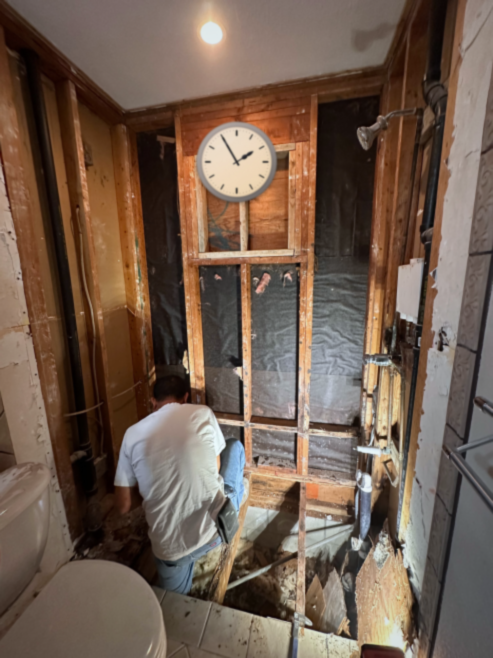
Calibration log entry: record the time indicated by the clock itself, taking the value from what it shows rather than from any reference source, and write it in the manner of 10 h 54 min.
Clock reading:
1 h 55 min
